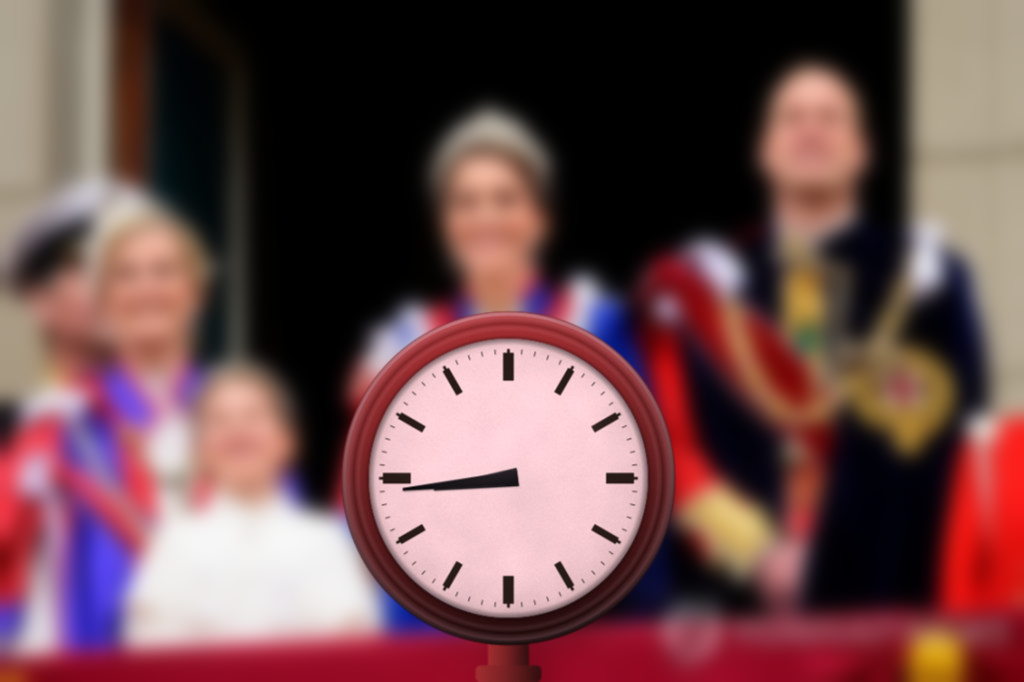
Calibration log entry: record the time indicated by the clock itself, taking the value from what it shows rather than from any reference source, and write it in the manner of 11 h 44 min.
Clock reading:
8 h 44 min
